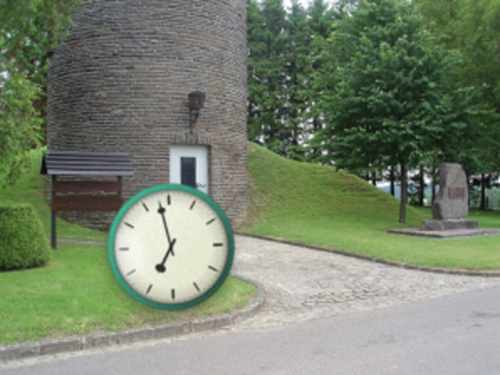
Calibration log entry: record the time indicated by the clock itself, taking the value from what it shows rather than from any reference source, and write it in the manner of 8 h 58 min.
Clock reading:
6 h 58 min
